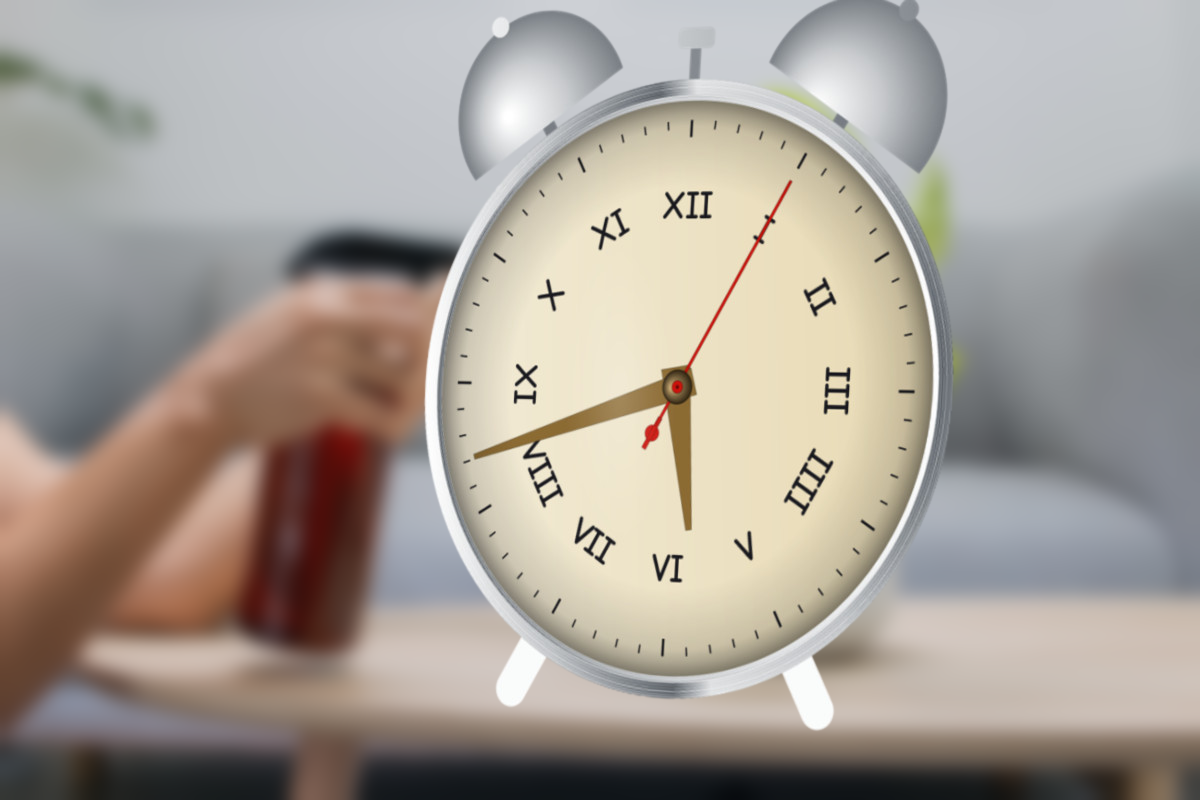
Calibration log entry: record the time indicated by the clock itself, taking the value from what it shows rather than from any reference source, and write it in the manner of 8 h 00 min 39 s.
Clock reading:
5 h 42 min 05 s
